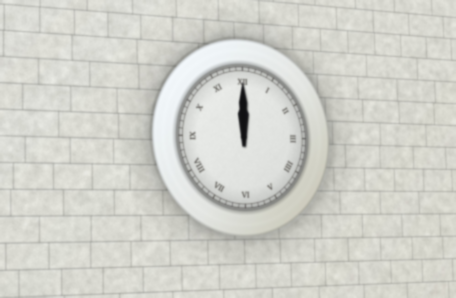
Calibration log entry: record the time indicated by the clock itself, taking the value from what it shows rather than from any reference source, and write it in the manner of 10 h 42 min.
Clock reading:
12 h 00 min
